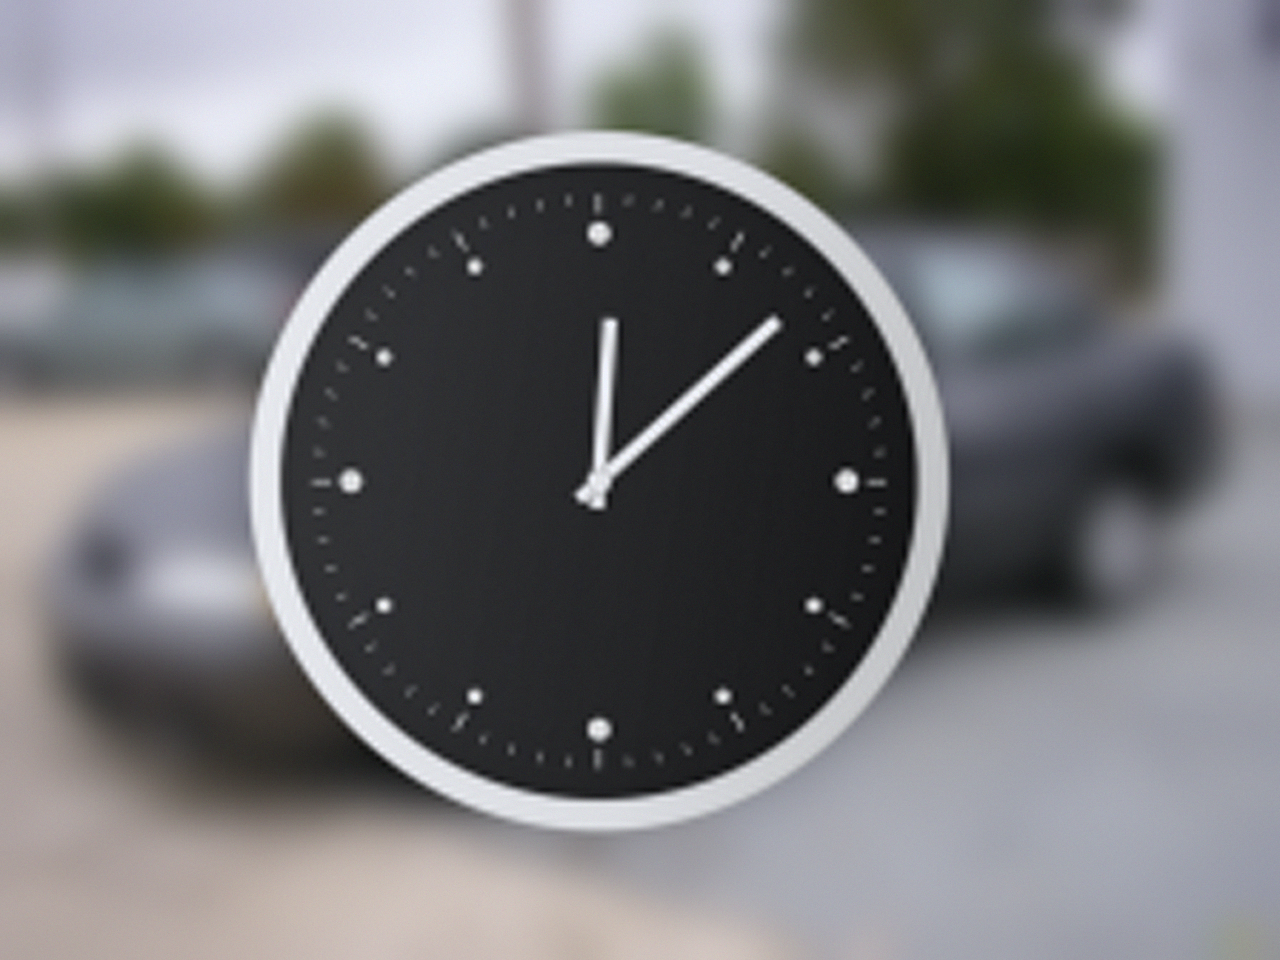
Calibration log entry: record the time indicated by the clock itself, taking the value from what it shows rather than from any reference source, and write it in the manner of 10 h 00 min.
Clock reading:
12 h 08 min
